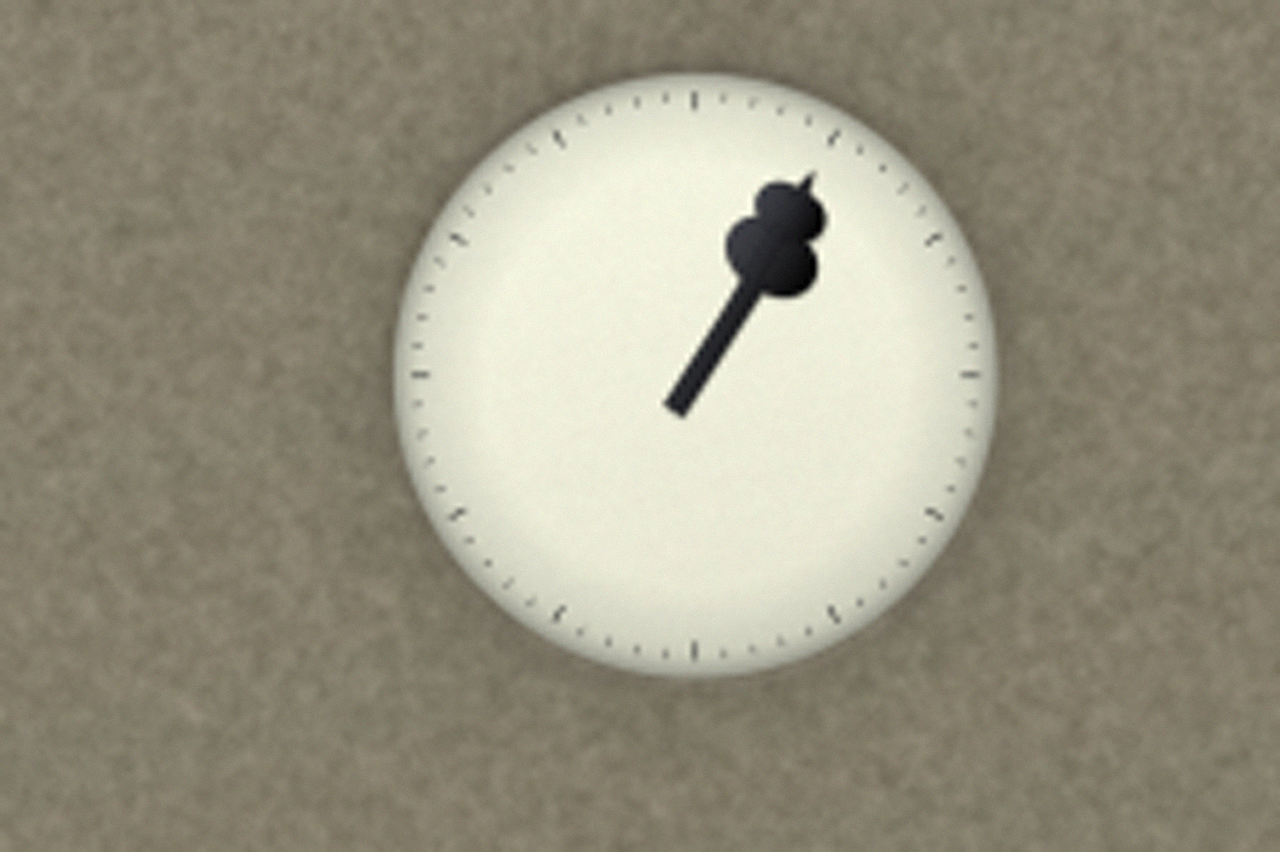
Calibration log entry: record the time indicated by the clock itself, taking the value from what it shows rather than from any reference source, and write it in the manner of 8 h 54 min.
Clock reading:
1 h 05 min
